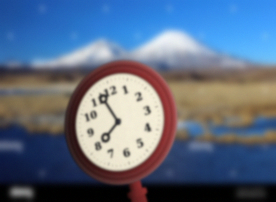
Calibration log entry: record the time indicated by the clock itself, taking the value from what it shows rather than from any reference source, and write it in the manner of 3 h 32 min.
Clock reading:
7 h 57 min
